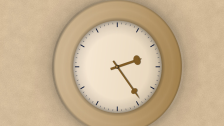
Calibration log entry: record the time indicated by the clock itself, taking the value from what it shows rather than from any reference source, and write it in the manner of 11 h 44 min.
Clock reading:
2 h 24 min
